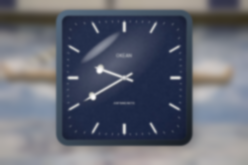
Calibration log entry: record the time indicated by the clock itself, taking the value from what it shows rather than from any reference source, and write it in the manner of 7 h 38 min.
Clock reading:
9 h 40 min
